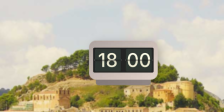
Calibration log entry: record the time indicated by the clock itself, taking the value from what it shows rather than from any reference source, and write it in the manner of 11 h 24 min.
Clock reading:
18 h 00 min
